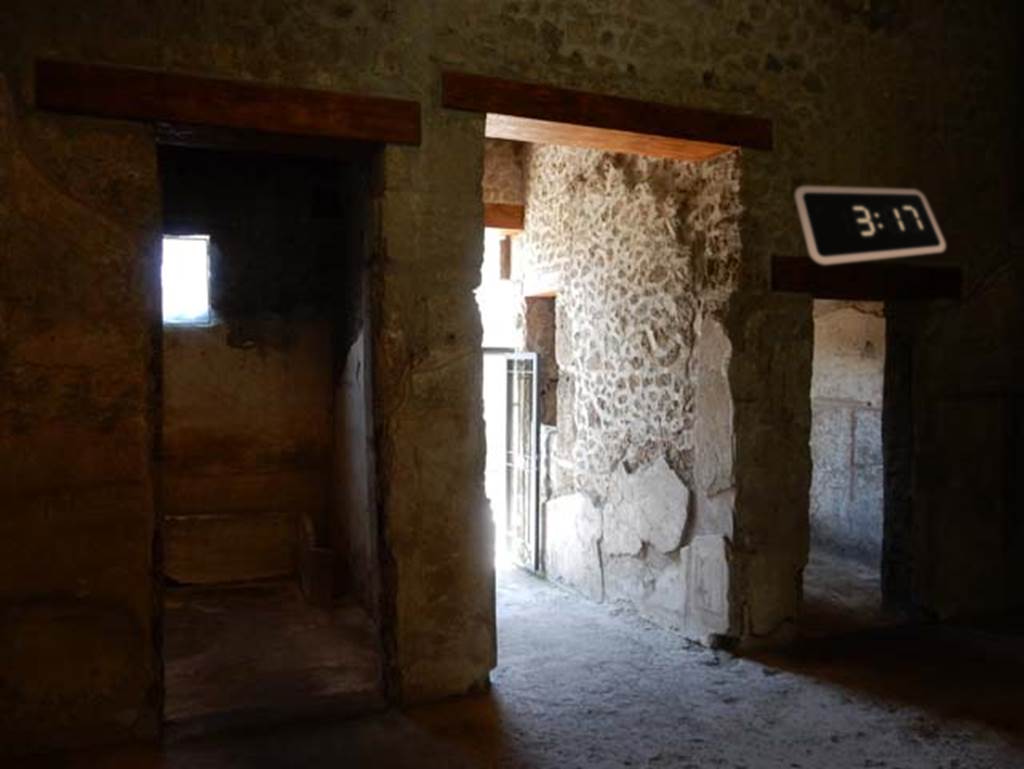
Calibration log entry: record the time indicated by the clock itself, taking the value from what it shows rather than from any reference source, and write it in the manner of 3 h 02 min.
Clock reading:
3 h 17 min
